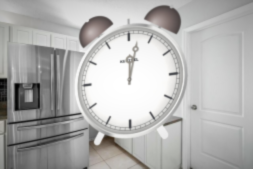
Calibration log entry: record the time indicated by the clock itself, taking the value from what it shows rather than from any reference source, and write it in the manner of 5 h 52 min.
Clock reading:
12 h 02 min
